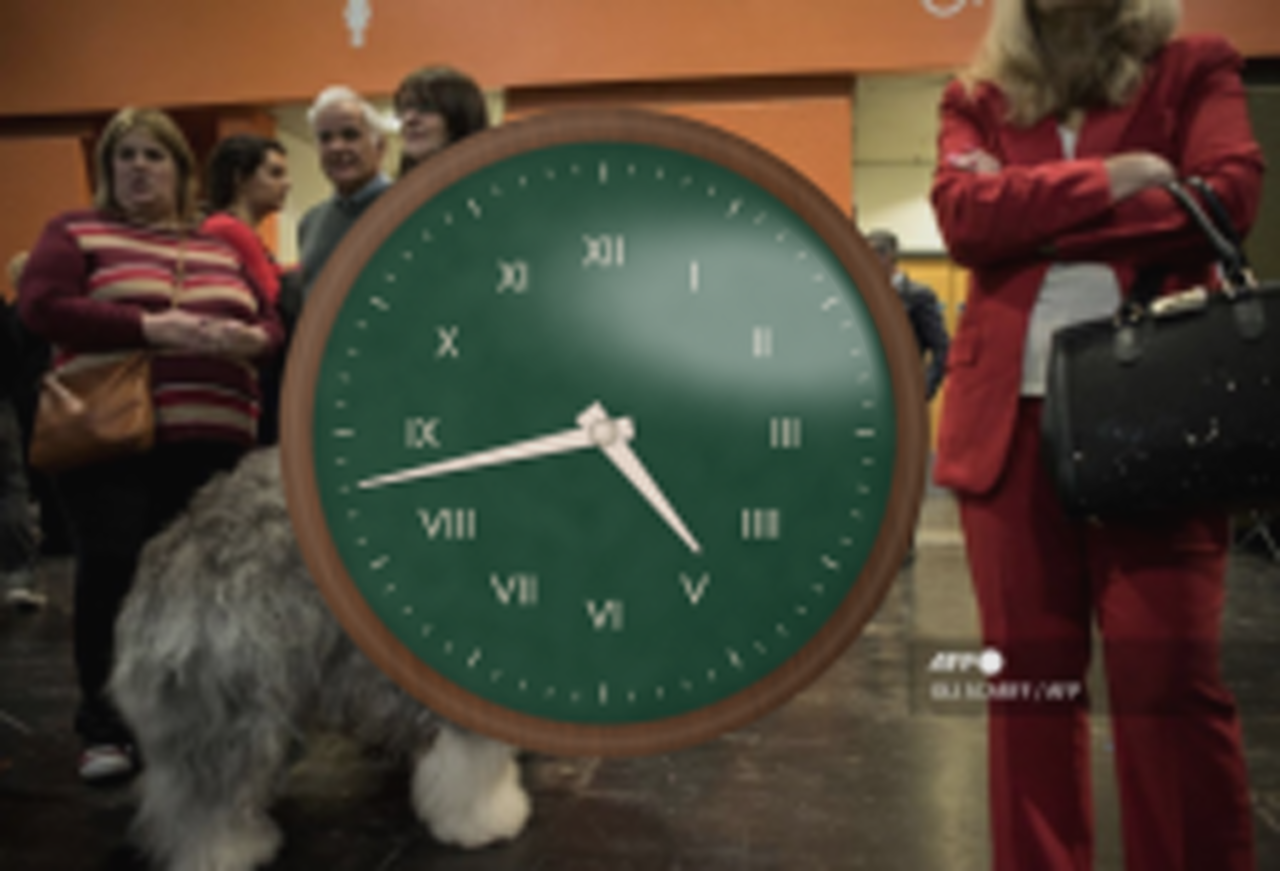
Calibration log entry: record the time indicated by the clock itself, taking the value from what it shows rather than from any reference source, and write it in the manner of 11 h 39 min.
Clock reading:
4 h 43 min
